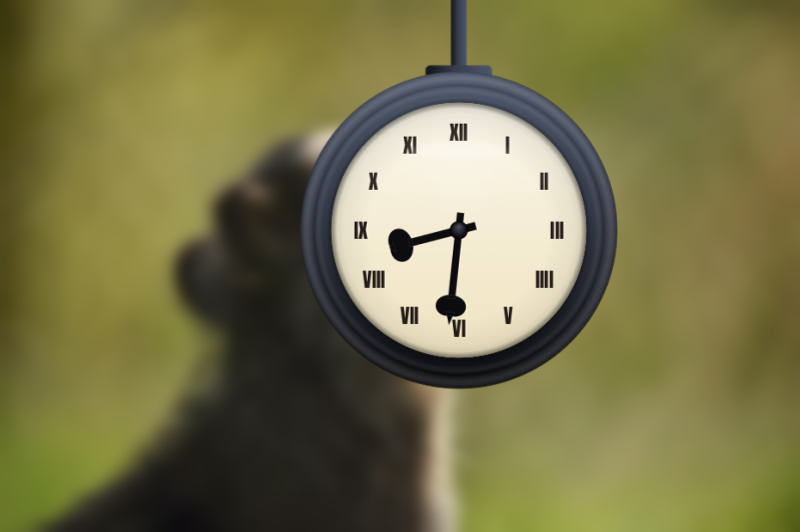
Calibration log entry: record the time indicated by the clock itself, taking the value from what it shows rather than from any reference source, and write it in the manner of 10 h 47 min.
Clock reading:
8 h 31 min
